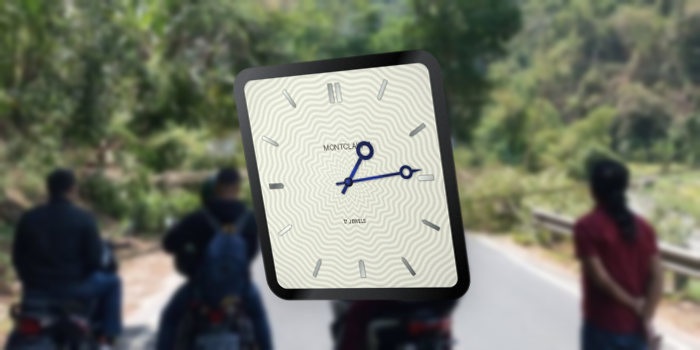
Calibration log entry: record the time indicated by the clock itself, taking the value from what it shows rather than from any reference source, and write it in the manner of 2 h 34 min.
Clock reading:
1 h 14 min
